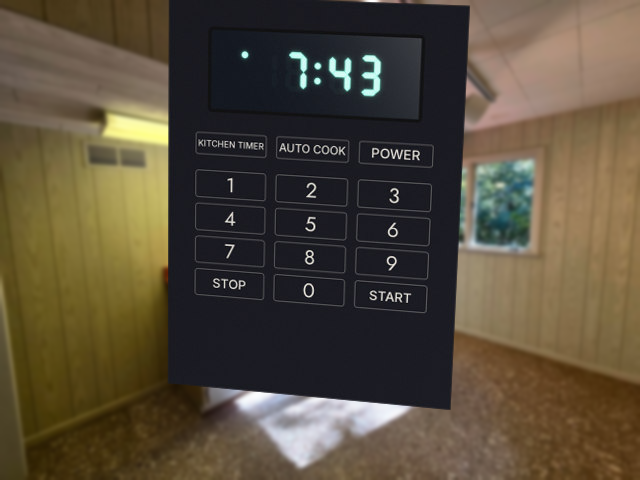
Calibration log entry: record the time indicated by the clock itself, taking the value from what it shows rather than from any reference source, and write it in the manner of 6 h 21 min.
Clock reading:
7 h 43 min
